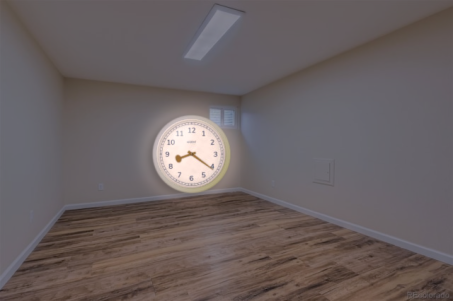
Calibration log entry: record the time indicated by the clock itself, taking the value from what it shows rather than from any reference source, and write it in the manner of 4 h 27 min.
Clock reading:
8 h 21 min
